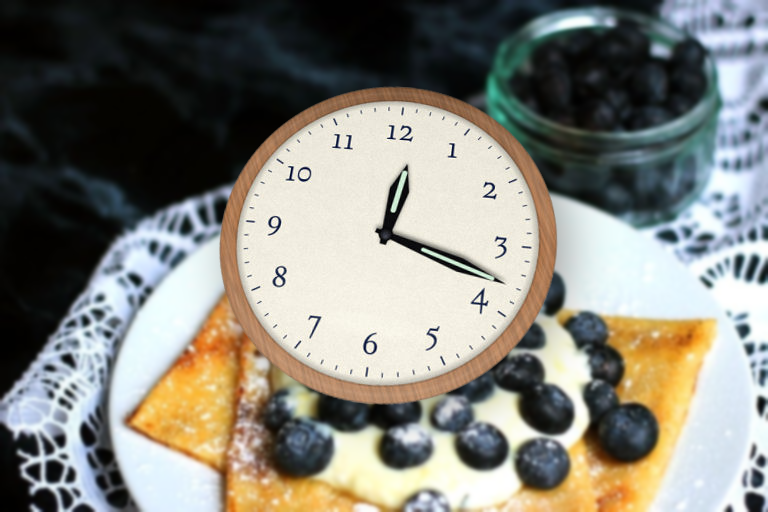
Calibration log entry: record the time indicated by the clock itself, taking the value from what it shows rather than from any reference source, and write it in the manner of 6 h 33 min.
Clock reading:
12 h 18 min
